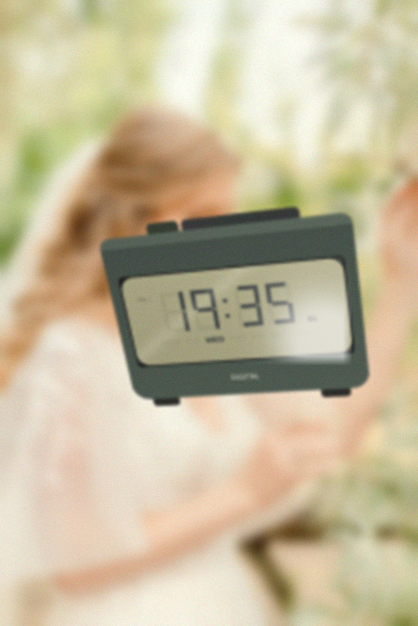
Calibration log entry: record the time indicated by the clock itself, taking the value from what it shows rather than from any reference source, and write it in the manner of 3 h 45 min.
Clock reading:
19 h 35 min
